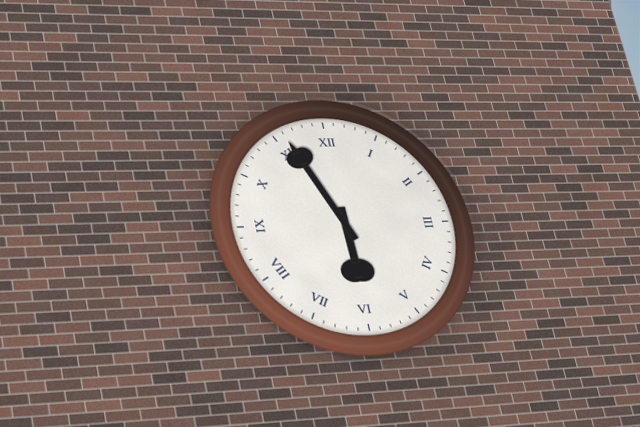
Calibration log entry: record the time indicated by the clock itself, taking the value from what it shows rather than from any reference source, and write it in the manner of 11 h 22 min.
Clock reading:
5 h 56 min
